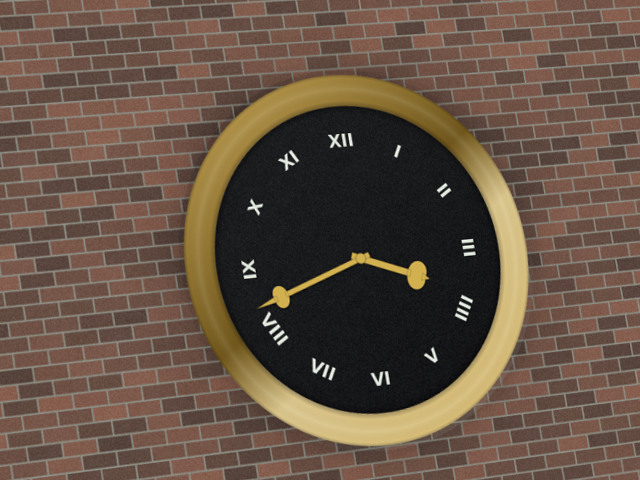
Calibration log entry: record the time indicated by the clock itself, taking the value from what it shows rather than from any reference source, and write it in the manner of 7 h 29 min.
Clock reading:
3 h 42 min
